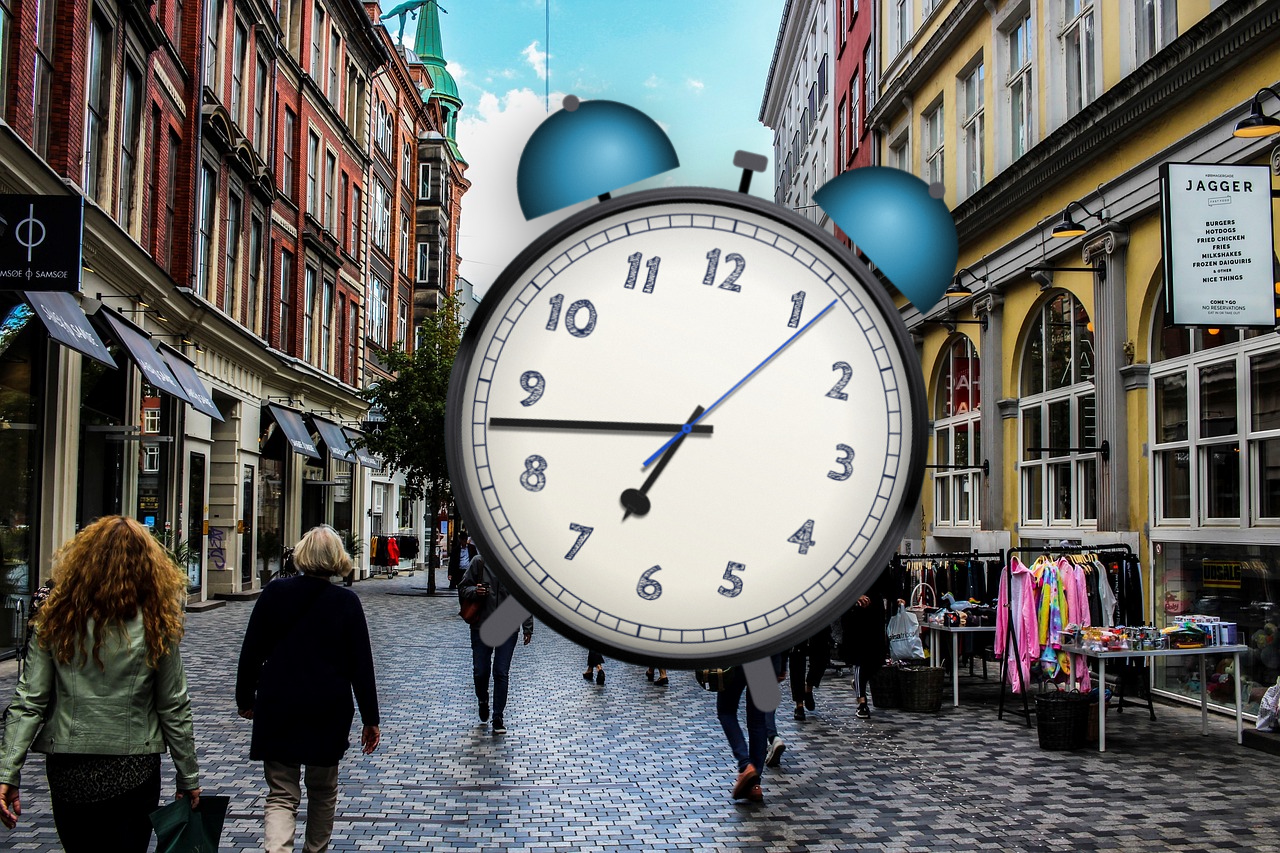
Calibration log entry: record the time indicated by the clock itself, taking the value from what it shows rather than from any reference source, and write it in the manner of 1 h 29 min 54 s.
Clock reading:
6 h 43 min 06 s
